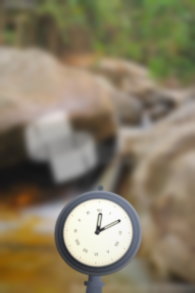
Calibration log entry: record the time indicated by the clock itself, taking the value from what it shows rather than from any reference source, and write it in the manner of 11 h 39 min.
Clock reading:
12 h 10 min
